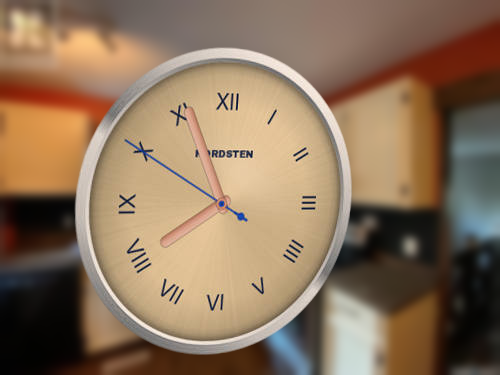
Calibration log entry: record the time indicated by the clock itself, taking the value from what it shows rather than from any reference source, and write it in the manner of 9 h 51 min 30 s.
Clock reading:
7 h 55 min 50 s
